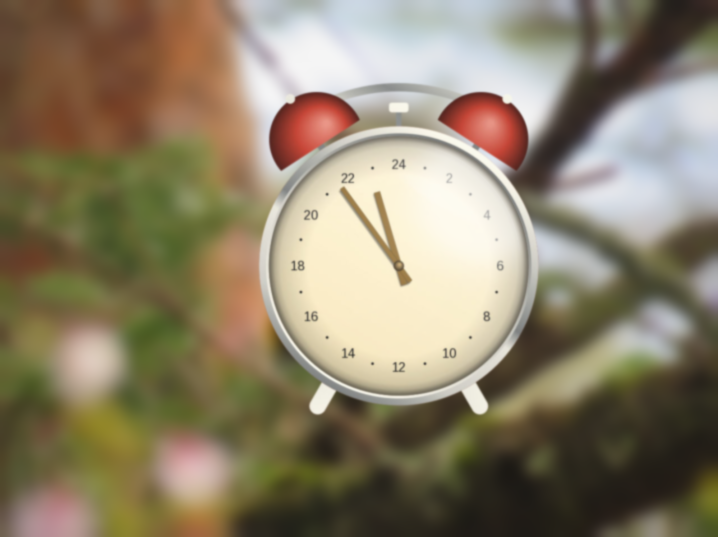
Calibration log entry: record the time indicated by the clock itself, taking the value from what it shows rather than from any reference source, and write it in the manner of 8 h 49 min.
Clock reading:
22 h 54 min
